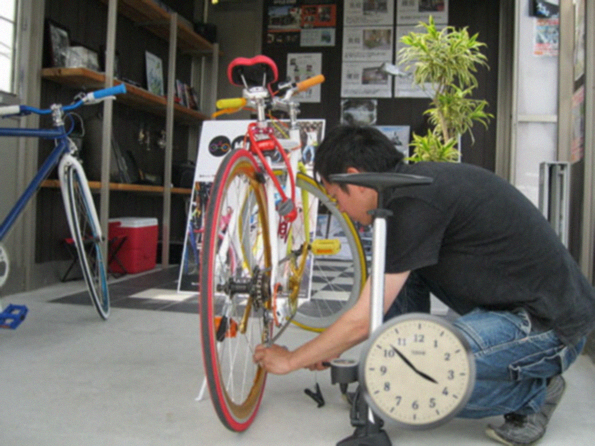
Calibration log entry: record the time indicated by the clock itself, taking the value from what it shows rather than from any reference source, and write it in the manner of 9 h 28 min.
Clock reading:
3 h 52 min
